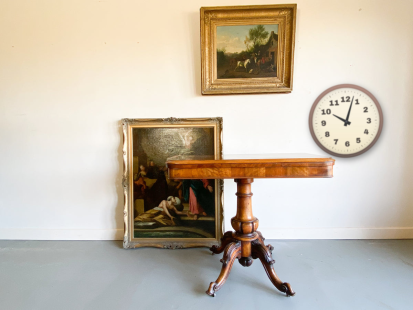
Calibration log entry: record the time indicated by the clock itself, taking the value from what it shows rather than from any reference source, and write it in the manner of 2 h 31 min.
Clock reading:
10 h 03 min
